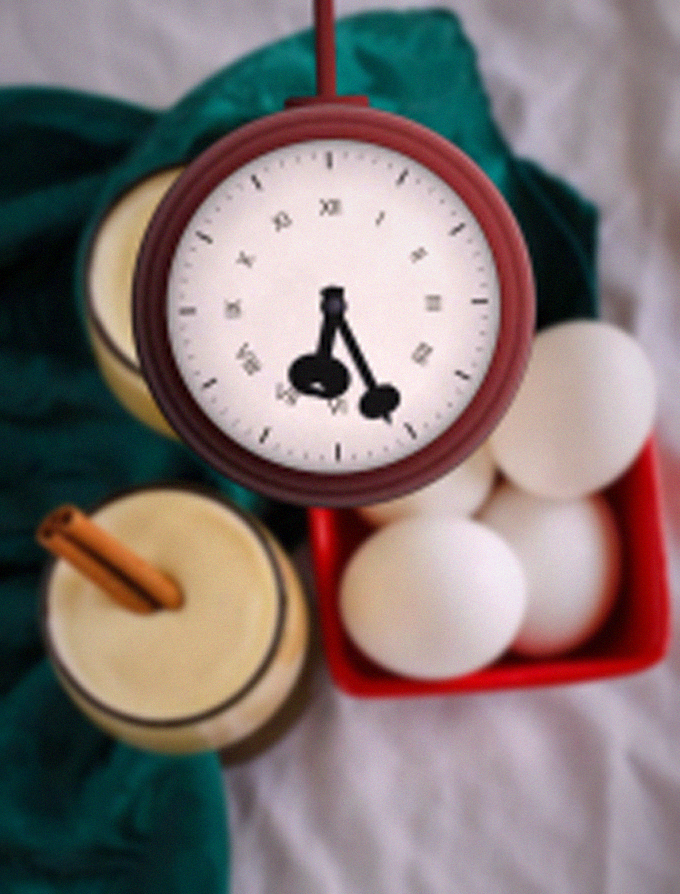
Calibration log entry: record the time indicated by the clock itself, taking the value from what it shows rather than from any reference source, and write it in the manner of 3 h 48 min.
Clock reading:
6 h 26 min
